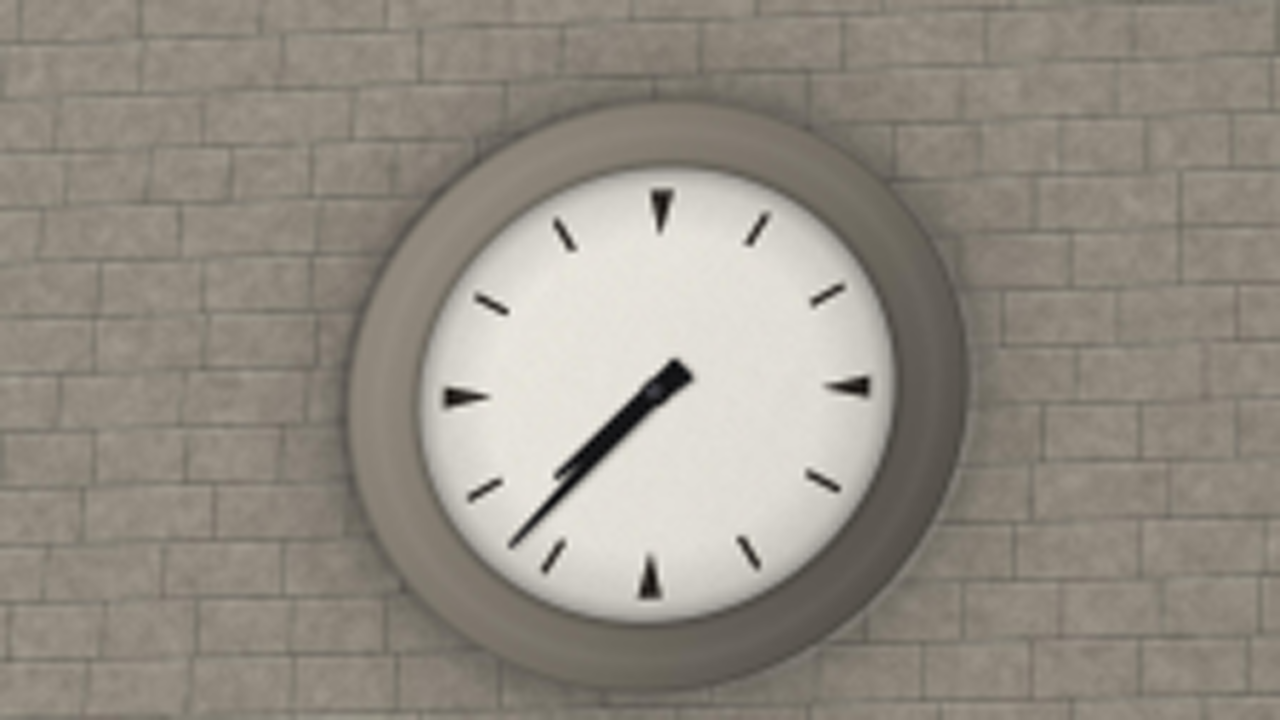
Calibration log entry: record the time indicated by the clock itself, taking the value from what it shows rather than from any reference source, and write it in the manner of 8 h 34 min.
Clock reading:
7 h 37 min
